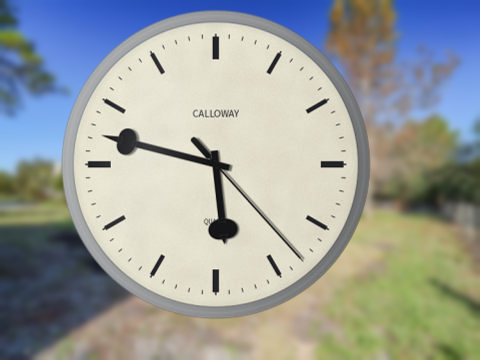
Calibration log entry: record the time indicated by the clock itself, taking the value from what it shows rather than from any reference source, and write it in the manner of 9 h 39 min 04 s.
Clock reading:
5 h 47 min 23 s
